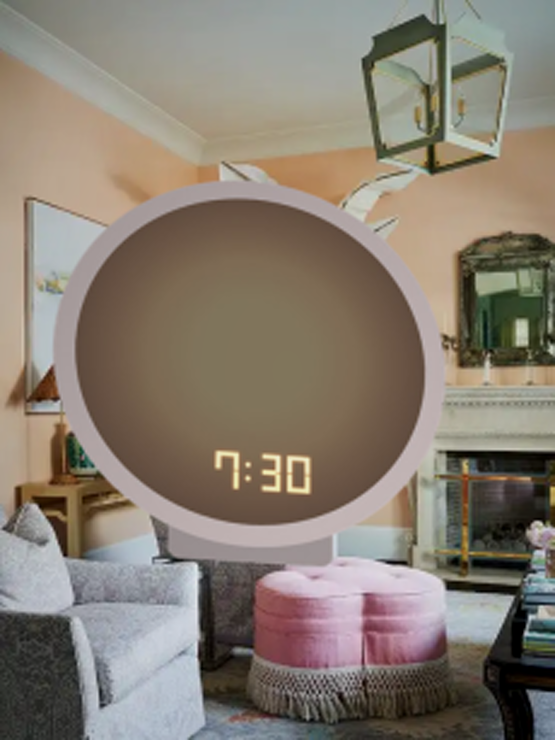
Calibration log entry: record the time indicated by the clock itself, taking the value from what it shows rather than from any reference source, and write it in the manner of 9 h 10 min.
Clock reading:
7 h 30 min
